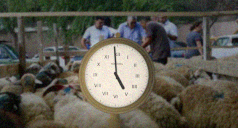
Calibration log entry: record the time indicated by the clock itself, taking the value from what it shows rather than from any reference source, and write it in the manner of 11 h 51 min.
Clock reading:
4 h 59 min
